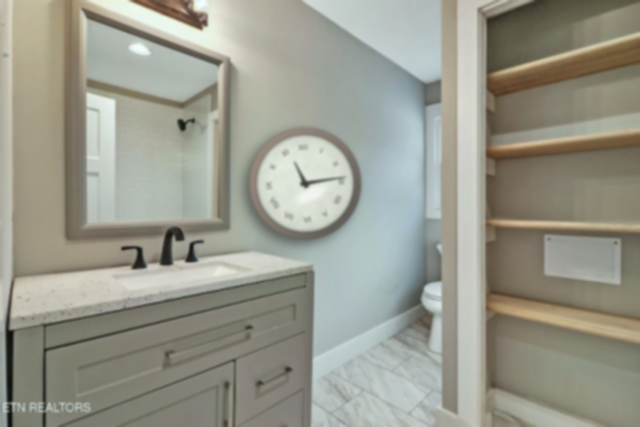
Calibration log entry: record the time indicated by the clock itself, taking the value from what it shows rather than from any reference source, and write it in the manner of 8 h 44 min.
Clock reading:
11 h 14 min
